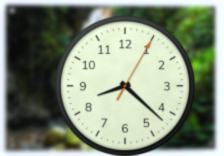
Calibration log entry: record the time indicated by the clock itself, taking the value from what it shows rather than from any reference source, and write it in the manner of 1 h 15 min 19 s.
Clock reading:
8 h 22 min 05 s
